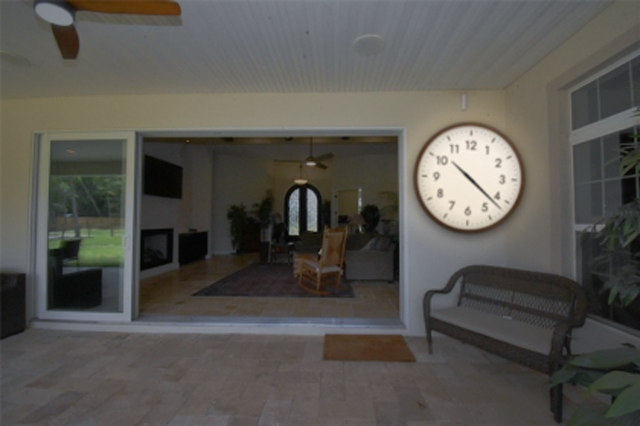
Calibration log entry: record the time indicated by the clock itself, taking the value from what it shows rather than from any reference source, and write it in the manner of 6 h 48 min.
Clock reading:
10 h 22 min
